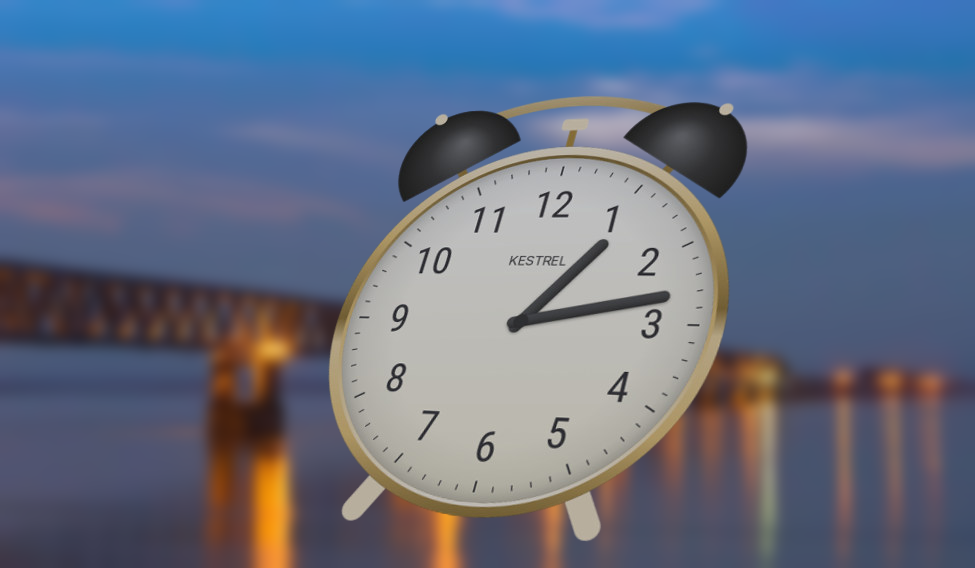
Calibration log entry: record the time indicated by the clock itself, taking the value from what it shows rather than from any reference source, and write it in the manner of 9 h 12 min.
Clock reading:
1 h 13 min
